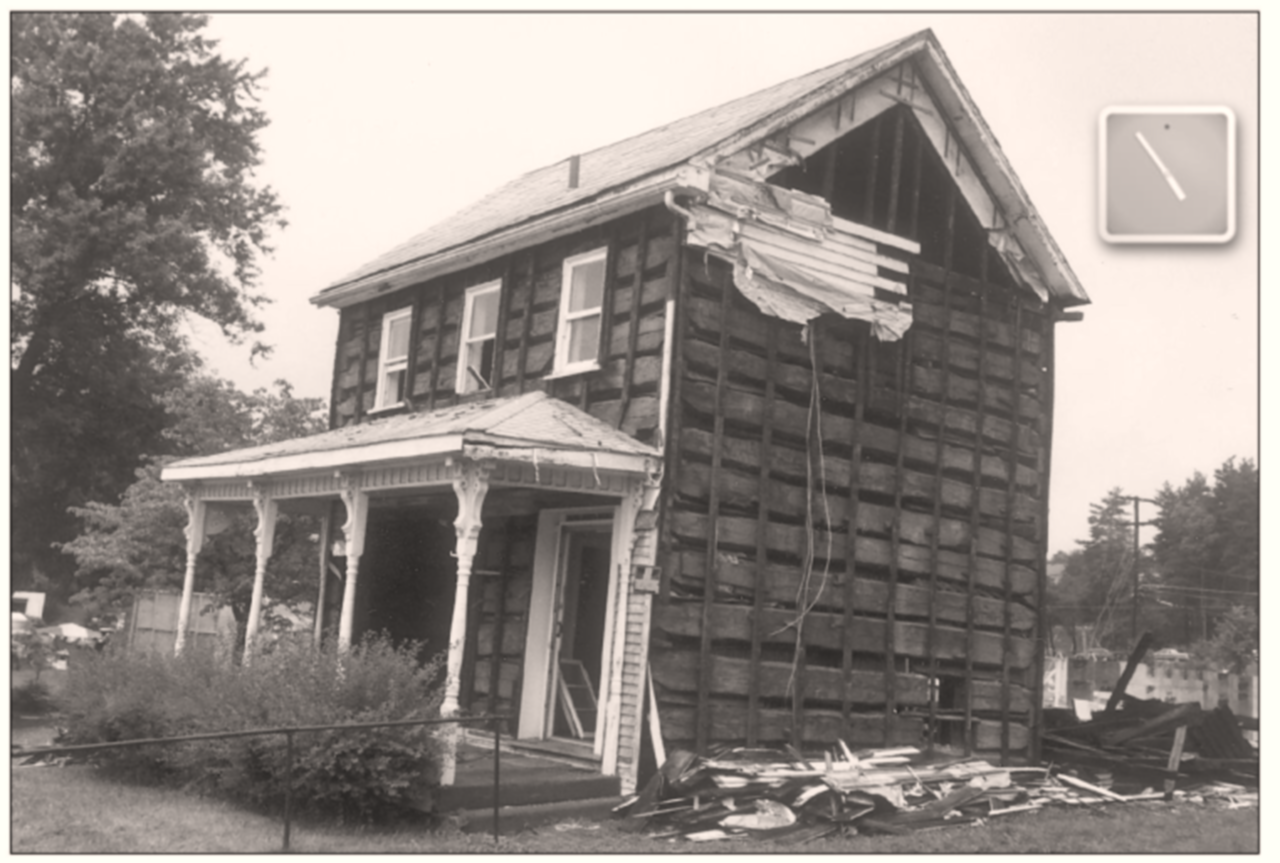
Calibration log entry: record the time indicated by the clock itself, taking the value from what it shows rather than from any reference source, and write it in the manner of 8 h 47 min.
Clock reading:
4 h 54 min
